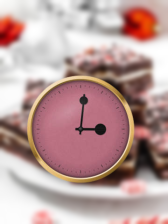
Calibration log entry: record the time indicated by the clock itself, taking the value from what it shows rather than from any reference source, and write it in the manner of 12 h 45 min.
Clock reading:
3 h 01 min
